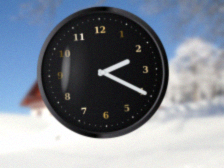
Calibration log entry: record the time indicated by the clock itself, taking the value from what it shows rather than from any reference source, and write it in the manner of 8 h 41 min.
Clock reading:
2 h 20 min
